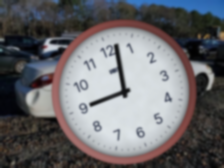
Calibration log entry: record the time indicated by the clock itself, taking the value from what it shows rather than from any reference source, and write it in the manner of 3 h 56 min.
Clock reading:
9 h 02 min
